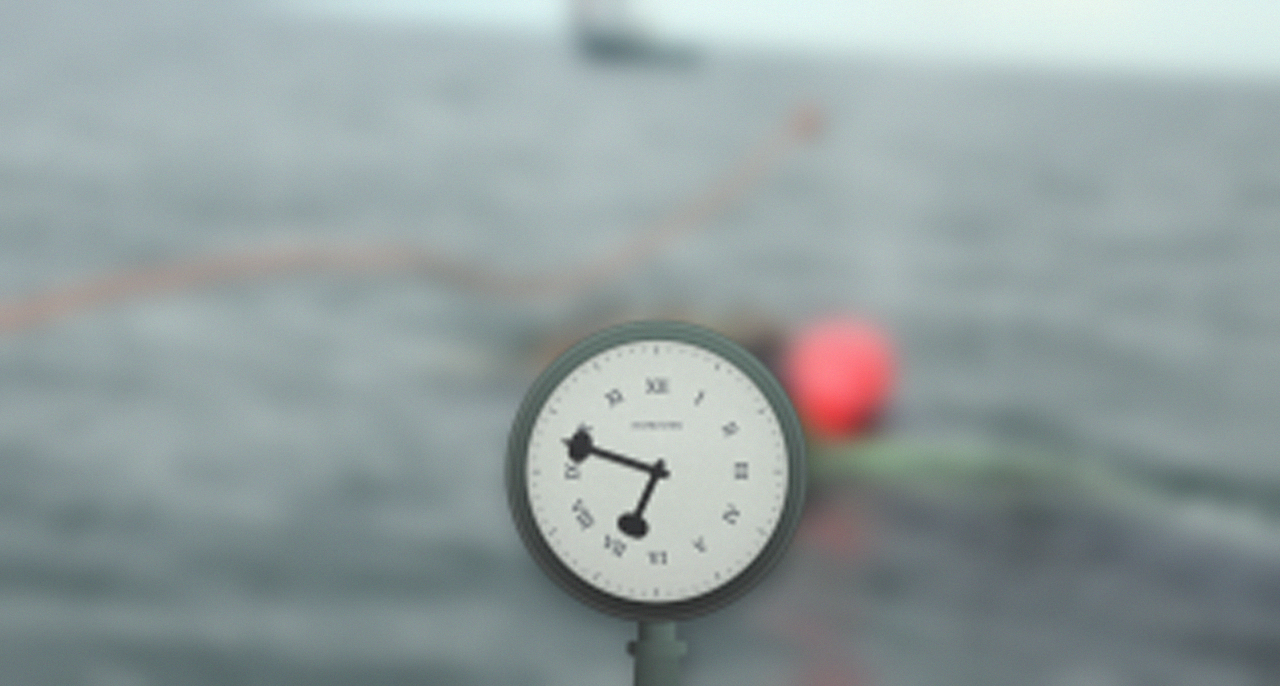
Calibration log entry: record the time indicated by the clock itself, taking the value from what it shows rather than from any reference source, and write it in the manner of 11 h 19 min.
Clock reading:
6 h 48 min
